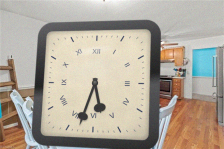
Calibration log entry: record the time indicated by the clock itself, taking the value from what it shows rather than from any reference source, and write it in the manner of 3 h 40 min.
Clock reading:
5 h 33 min
